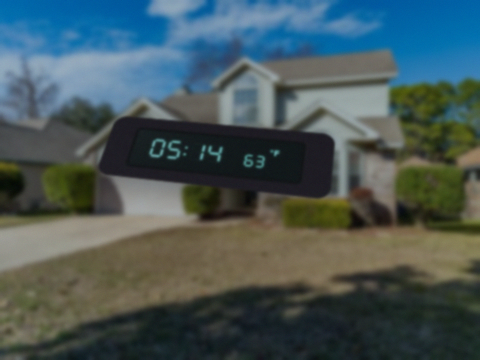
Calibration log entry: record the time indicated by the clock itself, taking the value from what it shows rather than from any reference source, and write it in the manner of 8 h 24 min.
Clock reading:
5 h 14 min
